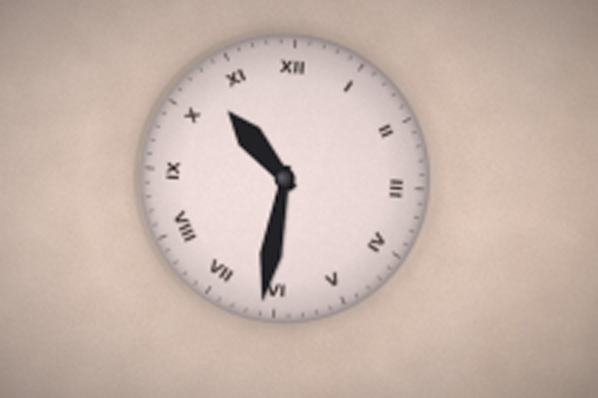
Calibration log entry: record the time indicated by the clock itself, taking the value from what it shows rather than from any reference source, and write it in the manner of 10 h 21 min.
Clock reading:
10 h 31 min
